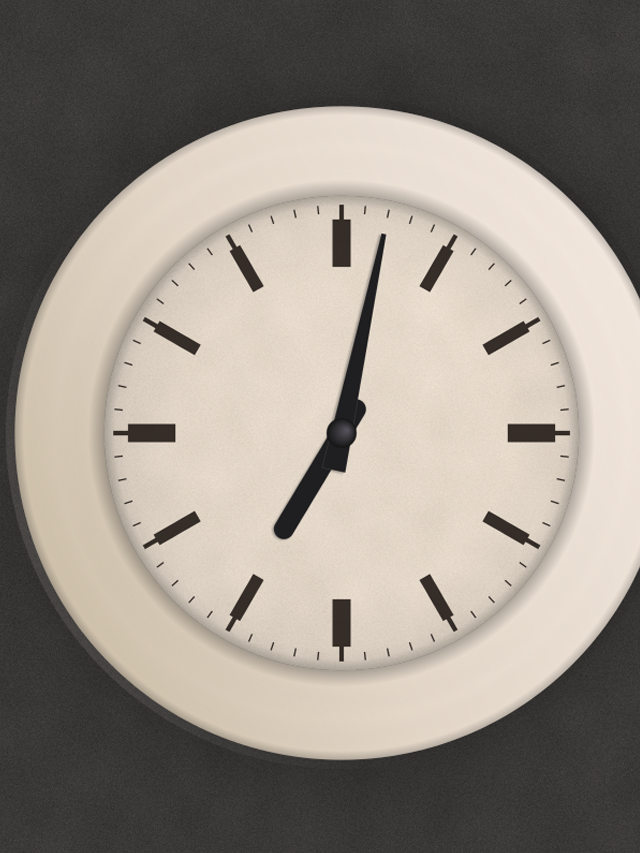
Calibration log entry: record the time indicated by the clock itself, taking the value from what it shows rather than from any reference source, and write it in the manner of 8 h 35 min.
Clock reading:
7 h 02 min
